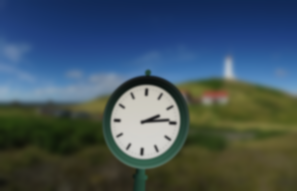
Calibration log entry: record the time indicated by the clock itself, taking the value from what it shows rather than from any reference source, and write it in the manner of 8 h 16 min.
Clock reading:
2 h 14 min
